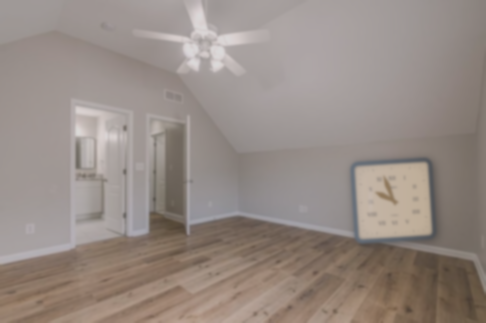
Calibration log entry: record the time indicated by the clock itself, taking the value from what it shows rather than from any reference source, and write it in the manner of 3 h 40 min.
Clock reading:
9 h 57 min
